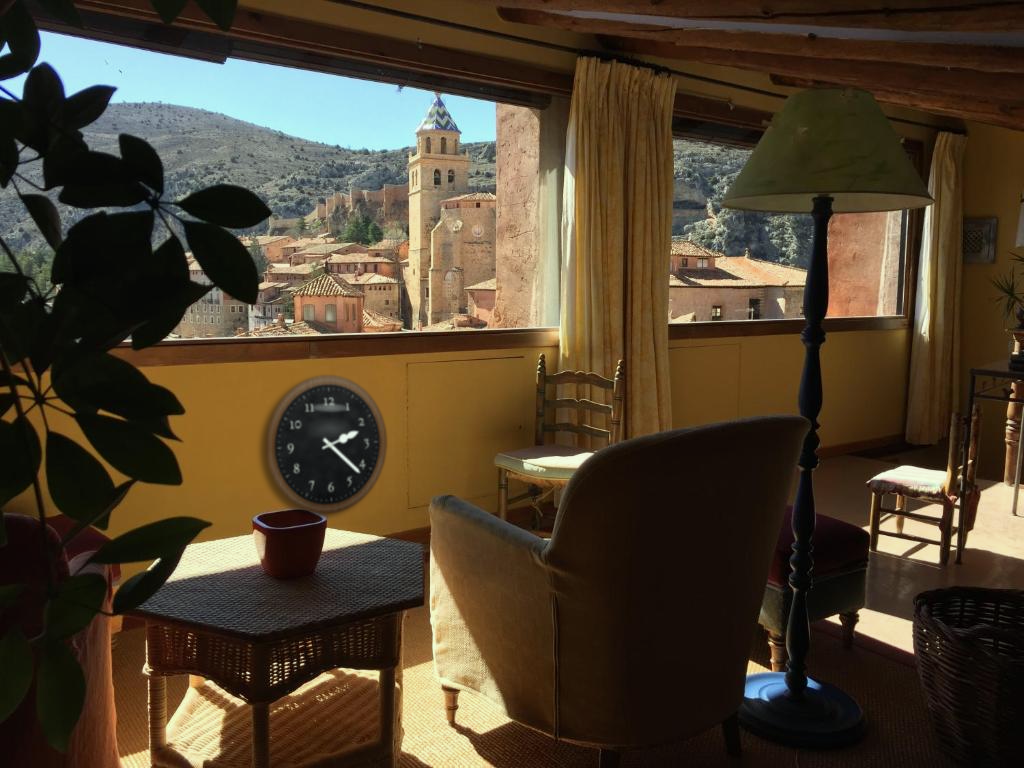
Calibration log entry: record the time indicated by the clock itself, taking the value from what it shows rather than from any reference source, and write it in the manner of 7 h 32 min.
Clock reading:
2 h 22 min
